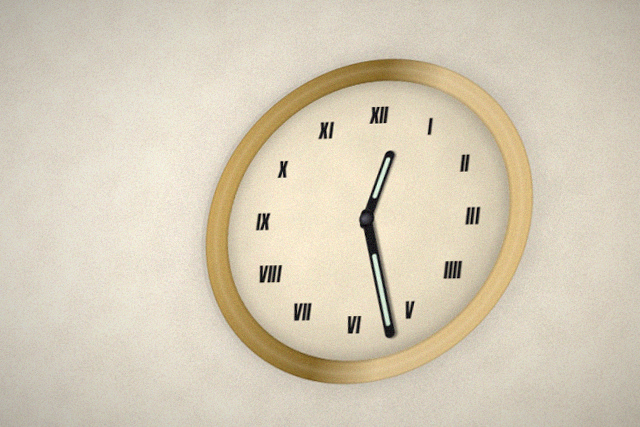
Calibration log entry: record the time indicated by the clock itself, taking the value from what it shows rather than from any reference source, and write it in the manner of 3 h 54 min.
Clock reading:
12 h 27 min
